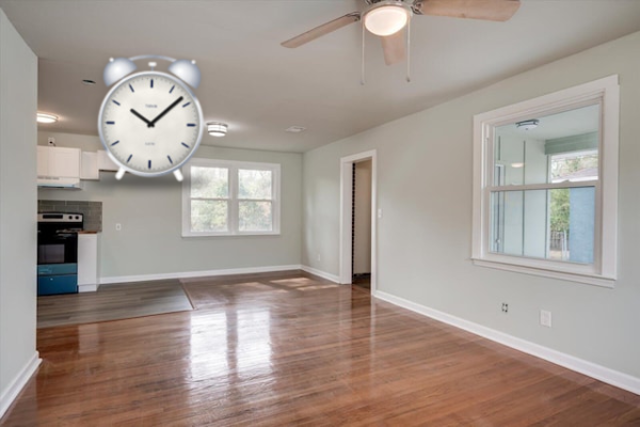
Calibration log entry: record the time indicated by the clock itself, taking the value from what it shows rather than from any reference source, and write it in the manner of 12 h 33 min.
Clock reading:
10 h 08 min
